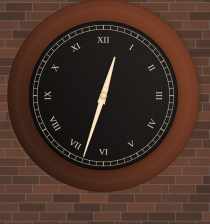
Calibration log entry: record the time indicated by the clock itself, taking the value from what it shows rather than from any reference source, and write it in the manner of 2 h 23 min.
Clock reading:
12 h 33 min
